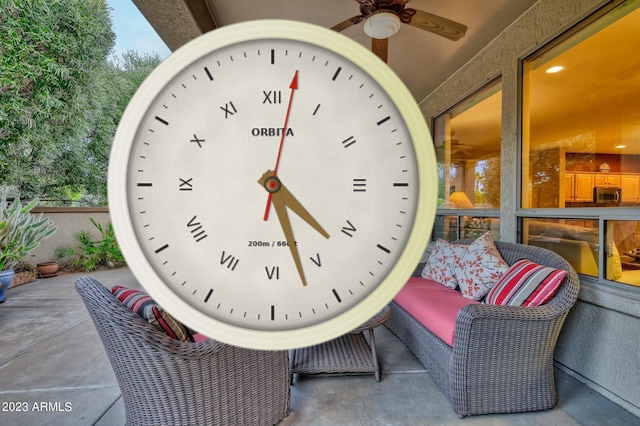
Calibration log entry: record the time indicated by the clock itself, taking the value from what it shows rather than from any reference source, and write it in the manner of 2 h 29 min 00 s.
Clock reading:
4 h 27 min 02 s
